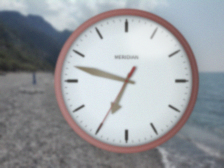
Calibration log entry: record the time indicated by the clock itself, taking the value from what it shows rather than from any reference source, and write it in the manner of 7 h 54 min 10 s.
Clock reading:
6 h 47 min 35 s
